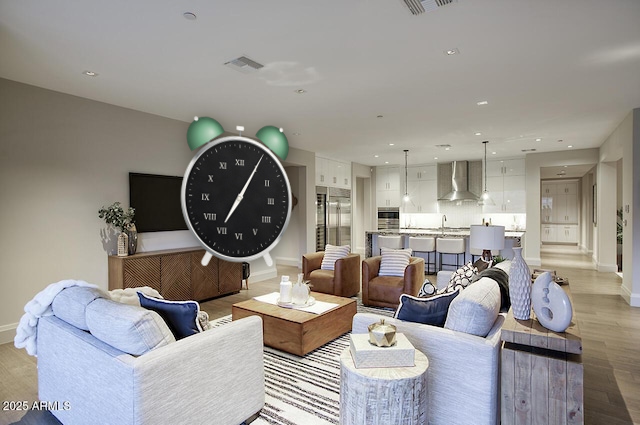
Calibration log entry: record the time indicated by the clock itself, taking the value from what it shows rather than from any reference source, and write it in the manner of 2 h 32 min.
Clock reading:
7 h 05 min
